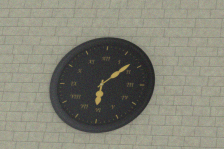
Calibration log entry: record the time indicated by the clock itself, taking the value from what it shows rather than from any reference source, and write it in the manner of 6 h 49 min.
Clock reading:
6 h 08 min
